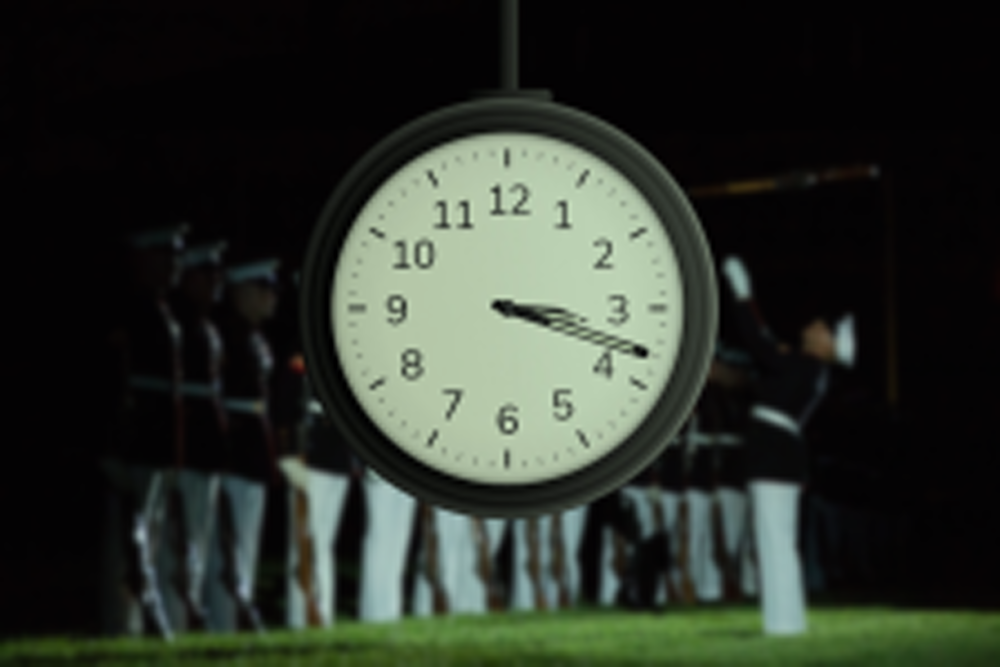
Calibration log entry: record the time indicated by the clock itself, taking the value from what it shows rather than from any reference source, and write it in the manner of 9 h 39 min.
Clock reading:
3 h 18 min
